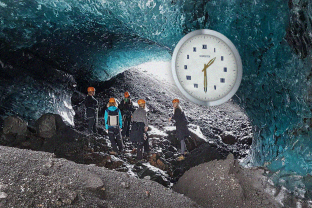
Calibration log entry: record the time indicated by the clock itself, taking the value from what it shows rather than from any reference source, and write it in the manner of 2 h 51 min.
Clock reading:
1 h 30 min
